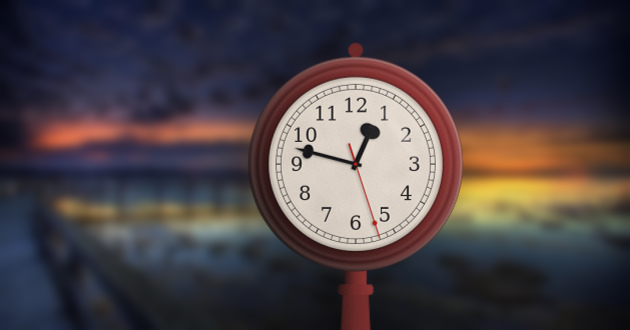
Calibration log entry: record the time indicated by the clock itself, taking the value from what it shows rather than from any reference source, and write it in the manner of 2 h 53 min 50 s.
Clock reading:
12 h 47 min 27 s
